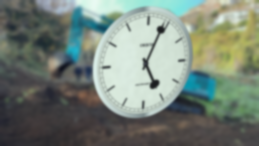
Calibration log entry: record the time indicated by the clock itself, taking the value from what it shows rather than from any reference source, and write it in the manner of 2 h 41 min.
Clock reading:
5 h 04 min
